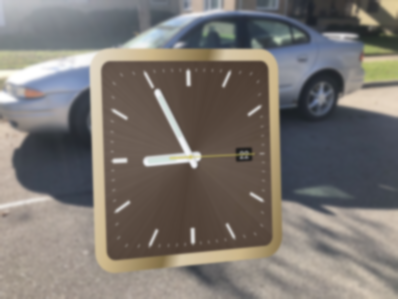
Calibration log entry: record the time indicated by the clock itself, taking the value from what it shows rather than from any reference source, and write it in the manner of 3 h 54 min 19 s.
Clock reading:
8 h 55 min 15 s
